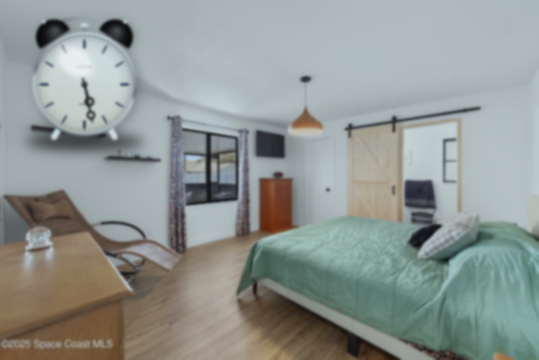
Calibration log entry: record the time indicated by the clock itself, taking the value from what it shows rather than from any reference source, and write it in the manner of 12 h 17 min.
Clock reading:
5 h 28 min
